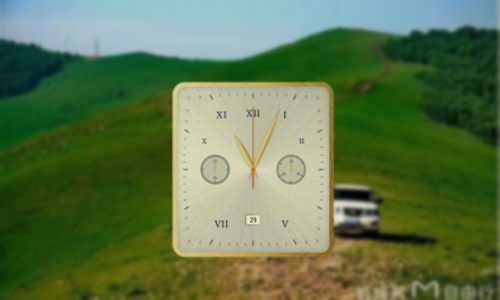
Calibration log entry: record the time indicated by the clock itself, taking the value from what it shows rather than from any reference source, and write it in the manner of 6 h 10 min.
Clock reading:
11 h 04 min
